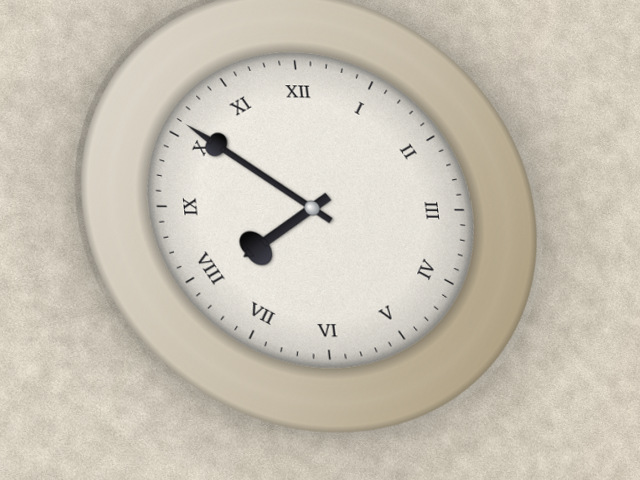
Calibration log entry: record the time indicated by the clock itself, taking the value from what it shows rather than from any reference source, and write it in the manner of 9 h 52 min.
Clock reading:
7 h 51 min
